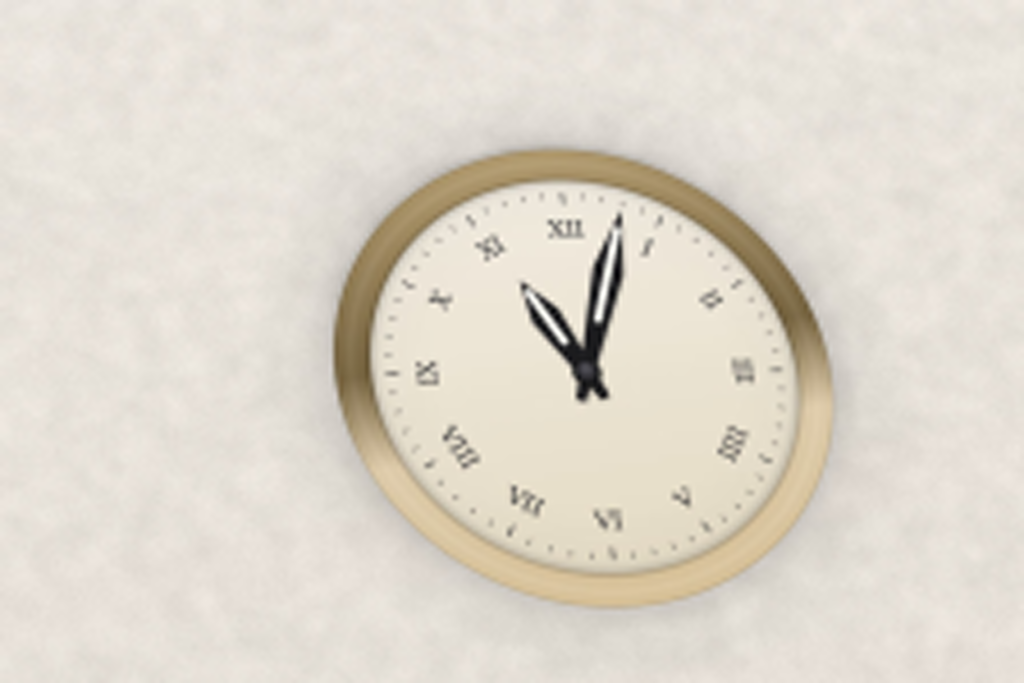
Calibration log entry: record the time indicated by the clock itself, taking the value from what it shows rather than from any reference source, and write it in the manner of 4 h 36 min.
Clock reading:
11 h 03 min
